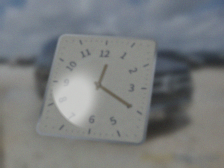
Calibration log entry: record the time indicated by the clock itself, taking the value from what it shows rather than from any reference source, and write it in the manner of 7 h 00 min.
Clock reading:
12 h 20 min
